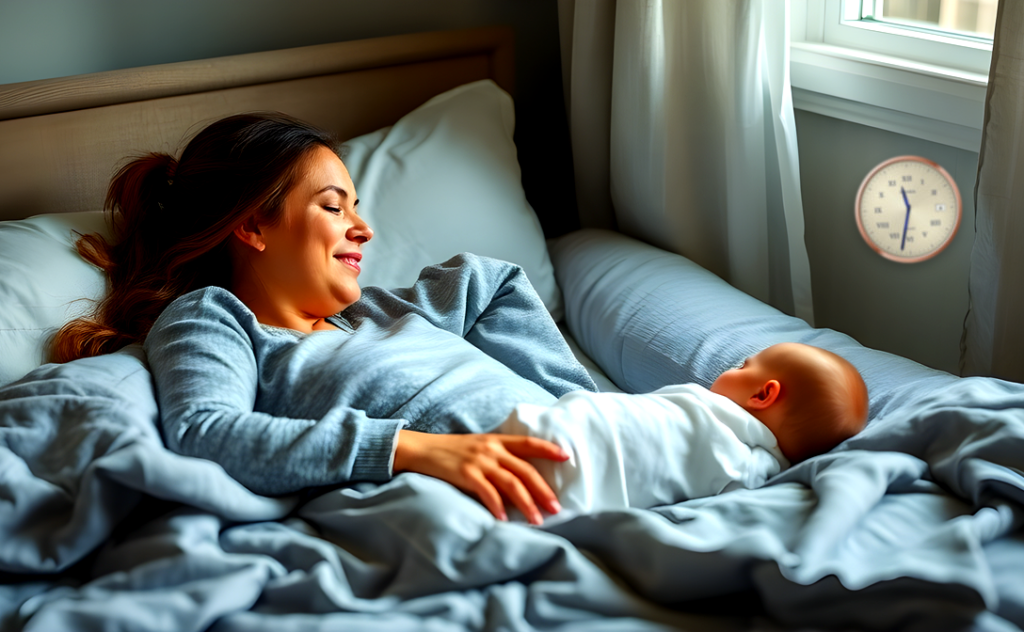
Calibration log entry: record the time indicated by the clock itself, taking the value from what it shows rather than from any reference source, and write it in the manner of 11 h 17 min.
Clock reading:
11 h 32 min
